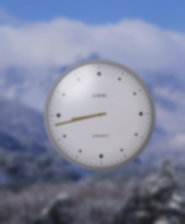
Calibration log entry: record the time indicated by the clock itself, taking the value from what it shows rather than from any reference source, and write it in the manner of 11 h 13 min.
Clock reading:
8 h 43 min
